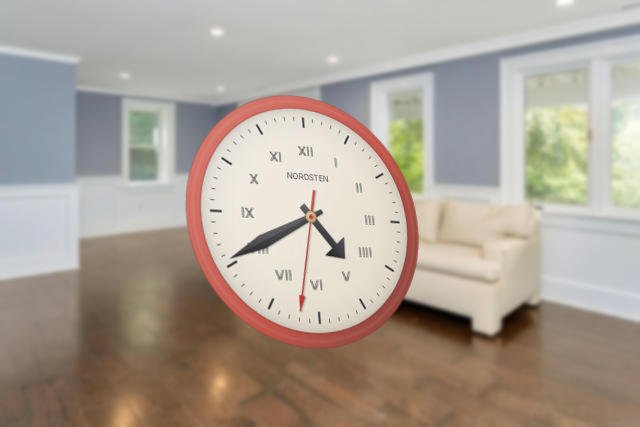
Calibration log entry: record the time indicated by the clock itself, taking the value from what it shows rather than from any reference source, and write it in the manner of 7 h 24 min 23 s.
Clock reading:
4 h 40 min 32 s
